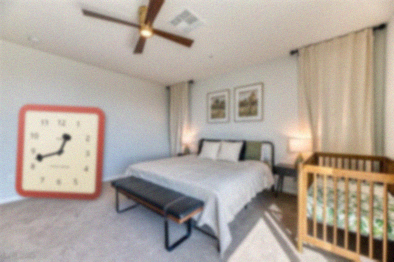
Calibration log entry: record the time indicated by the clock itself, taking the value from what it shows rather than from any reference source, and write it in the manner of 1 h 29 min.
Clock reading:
12 h 42 min
